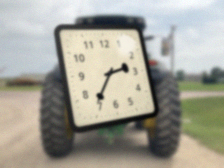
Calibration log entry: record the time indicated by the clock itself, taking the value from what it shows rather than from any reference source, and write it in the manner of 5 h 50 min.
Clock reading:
2 h 36 min
